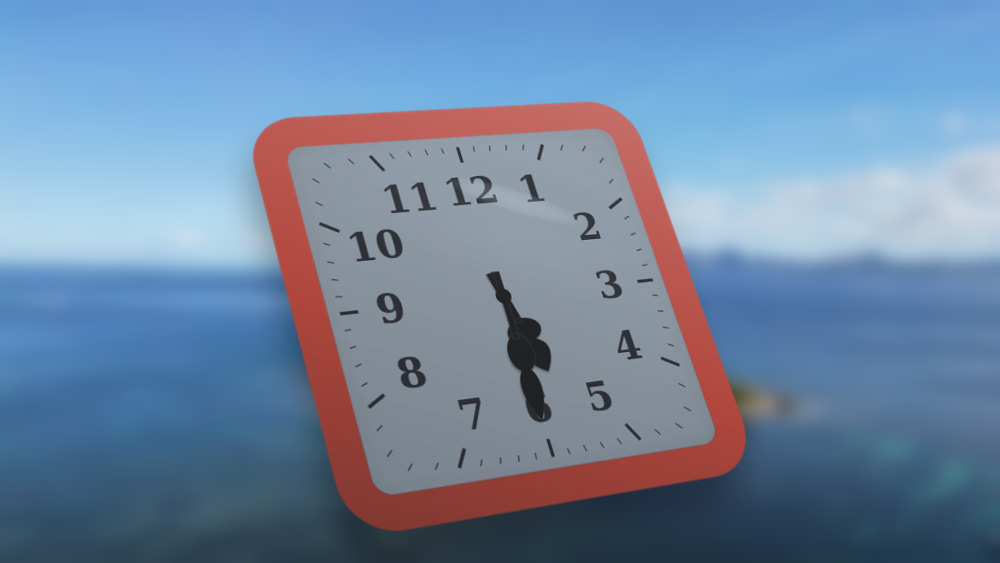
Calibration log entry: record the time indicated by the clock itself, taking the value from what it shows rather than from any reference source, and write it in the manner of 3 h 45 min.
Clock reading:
5 h 30 min
